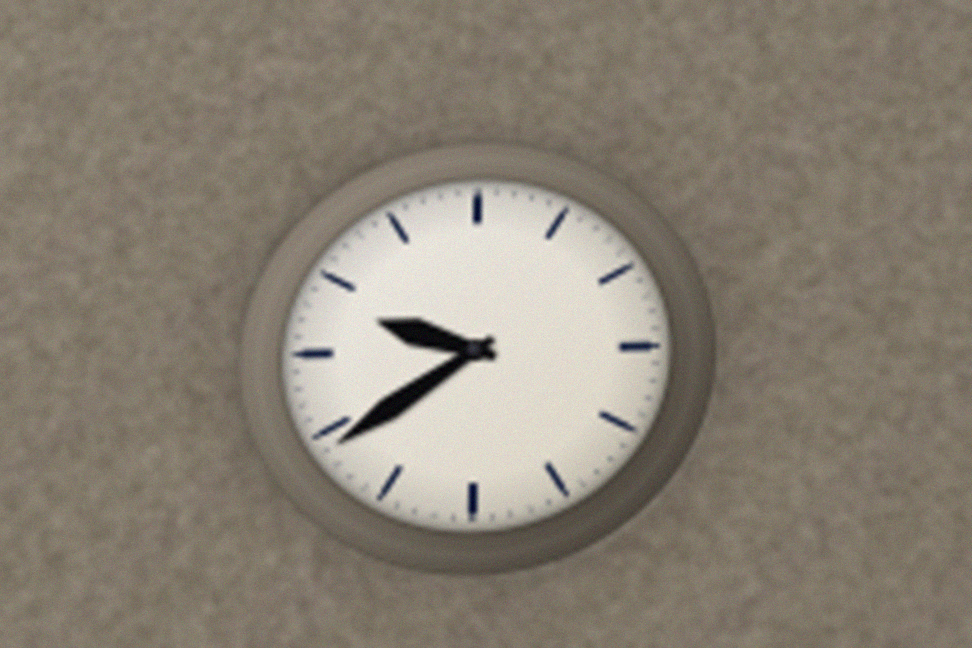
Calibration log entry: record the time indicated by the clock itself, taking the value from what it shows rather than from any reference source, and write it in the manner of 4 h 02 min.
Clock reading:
9 h 39 min
